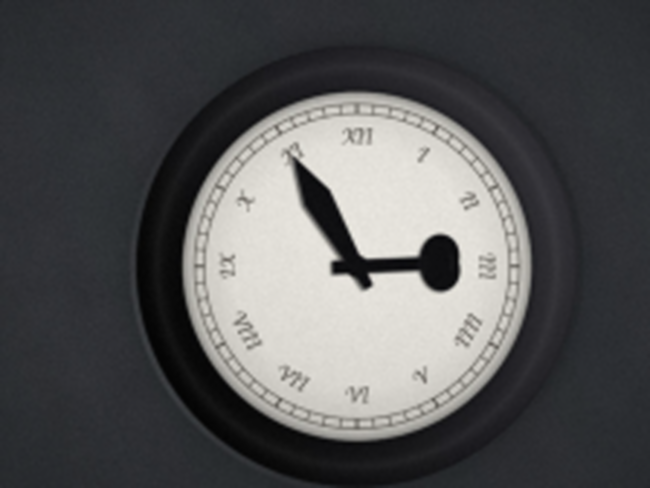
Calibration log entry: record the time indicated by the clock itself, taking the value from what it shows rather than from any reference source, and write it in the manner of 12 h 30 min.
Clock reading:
2 h 55 min
